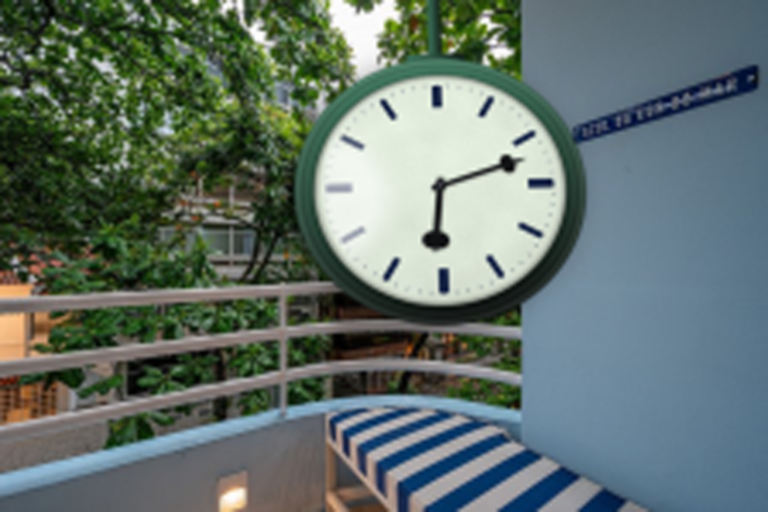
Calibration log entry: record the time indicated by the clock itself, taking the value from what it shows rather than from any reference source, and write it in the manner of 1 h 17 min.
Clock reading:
6 h 12 min
